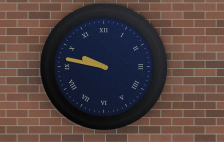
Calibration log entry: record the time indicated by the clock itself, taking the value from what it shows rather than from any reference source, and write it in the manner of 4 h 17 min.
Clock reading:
9 h 47 min
